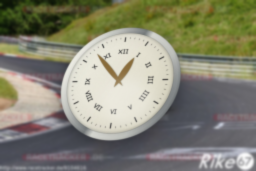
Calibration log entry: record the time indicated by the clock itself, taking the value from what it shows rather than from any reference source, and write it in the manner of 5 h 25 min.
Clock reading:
12 h 53 min
